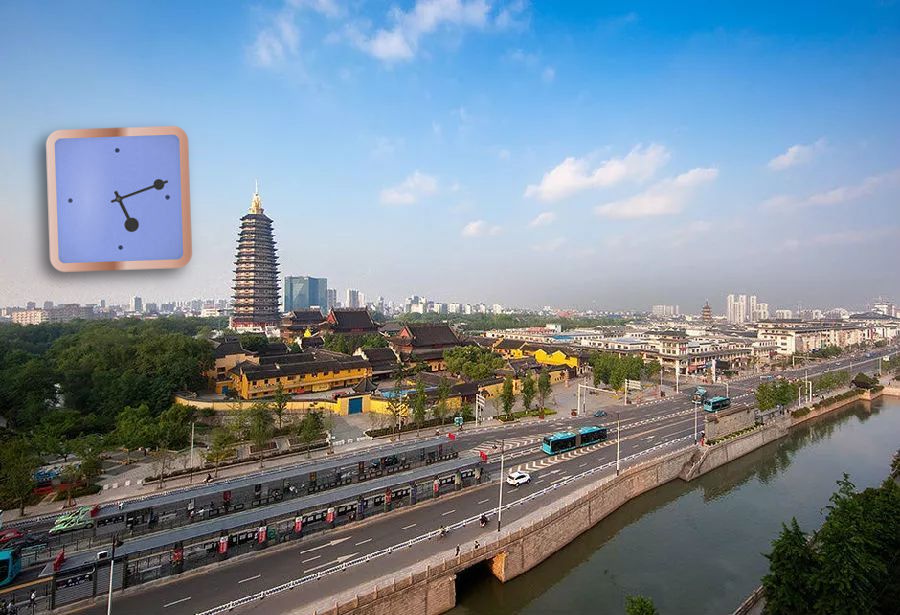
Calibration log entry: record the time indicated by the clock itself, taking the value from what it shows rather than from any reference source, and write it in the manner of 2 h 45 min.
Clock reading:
5 h 12 min
